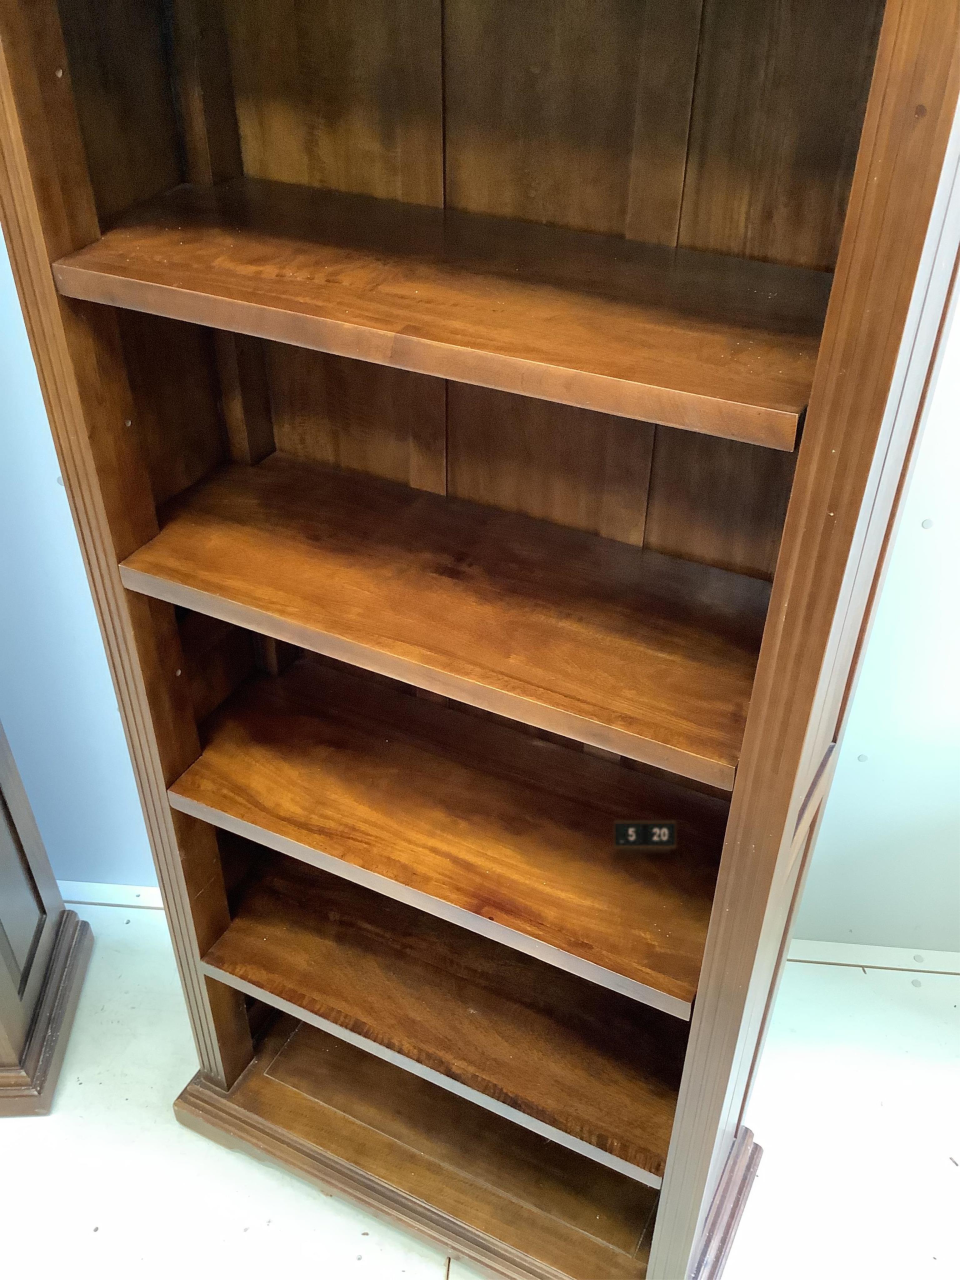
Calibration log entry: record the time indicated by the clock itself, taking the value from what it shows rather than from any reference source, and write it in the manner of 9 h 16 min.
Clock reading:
5 h 20 min
